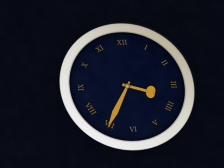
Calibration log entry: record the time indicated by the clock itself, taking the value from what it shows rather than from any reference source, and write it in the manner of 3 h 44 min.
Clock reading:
3 h 35 min
